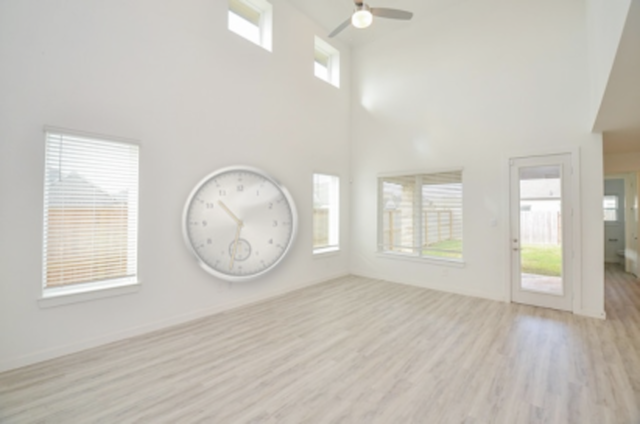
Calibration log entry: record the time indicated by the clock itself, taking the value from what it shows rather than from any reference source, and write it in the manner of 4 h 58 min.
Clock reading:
10 h 32 min
